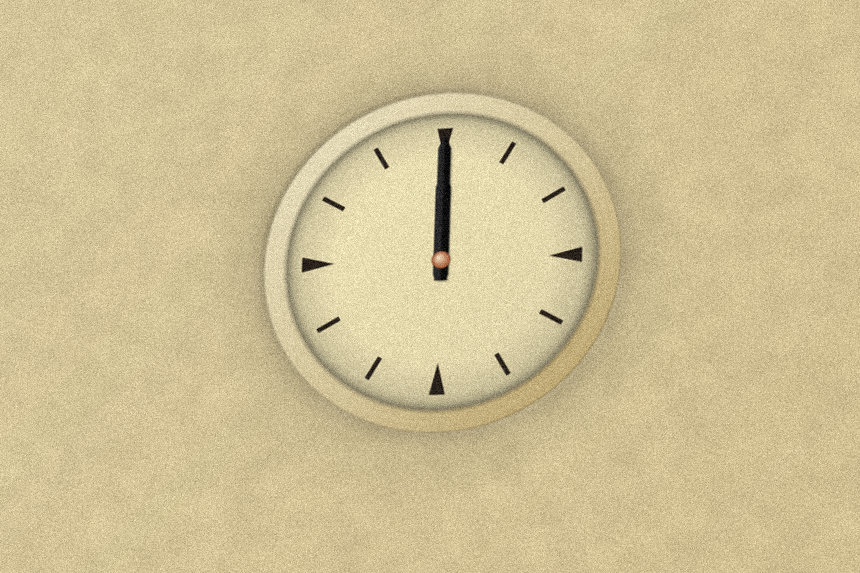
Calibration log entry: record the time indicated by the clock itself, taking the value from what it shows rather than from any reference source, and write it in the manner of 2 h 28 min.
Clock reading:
12 h 00 min
